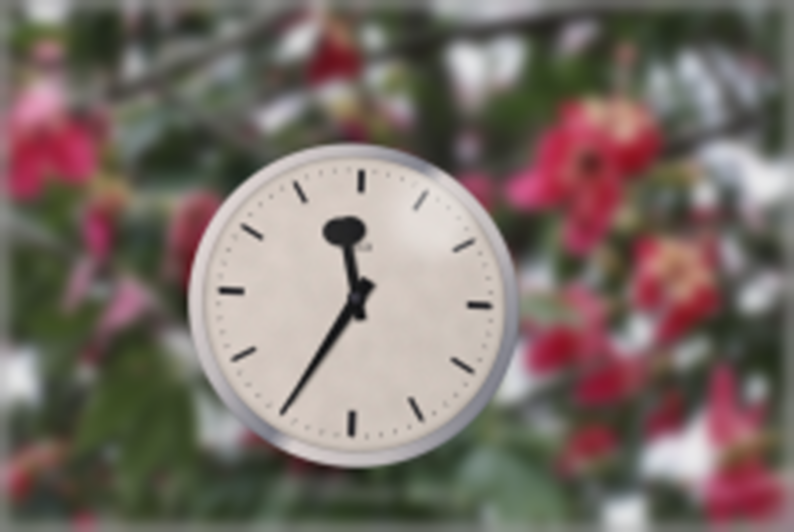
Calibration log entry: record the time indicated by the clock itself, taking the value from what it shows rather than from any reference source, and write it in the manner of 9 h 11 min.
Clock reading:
11 h 35 min
